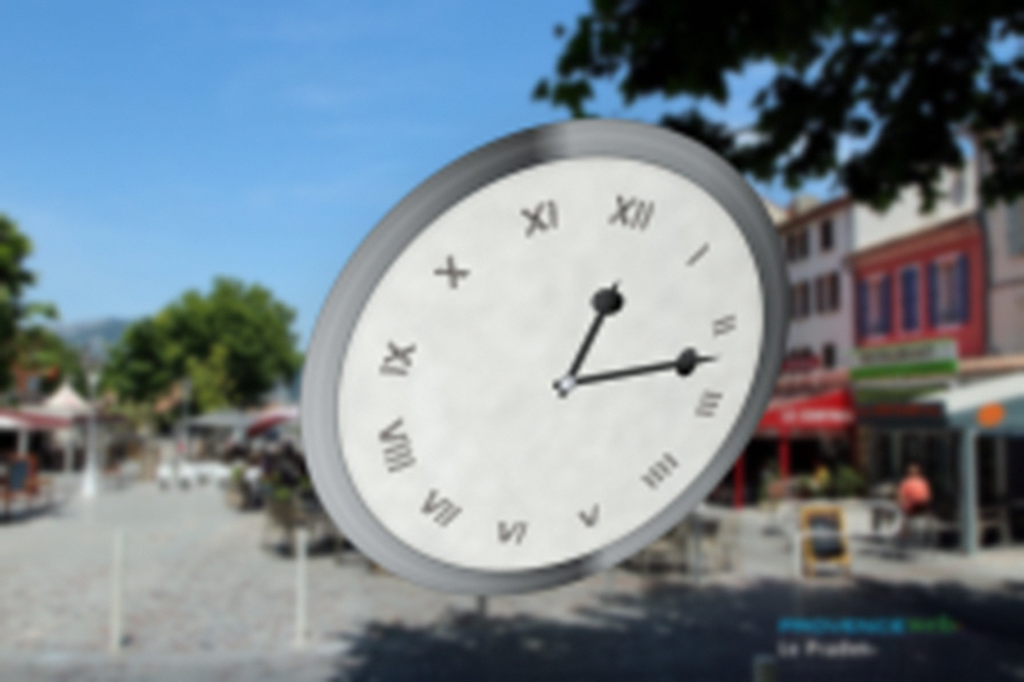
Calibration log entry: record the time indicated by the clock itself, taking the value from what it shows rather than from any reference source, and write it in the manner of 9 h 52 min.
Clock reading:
12 h 12 min
